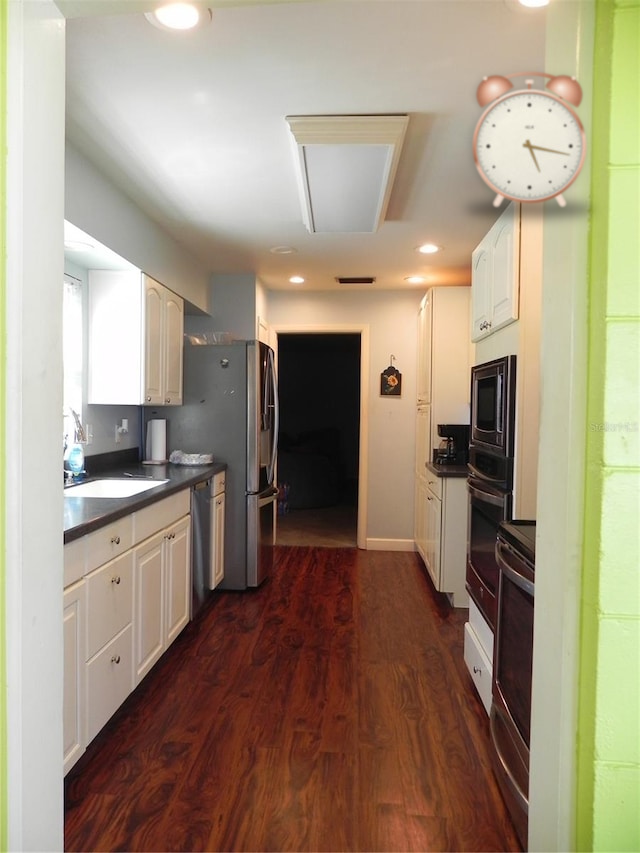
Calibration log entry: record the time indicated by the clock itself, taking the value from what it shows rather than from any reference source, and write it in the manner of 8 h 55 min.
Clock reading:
5 h 17 min
